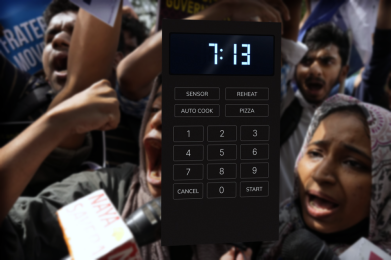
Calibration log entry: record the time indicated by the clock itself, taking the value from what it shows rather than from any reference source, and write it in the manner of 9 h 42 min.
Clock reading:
7 h 13 min
